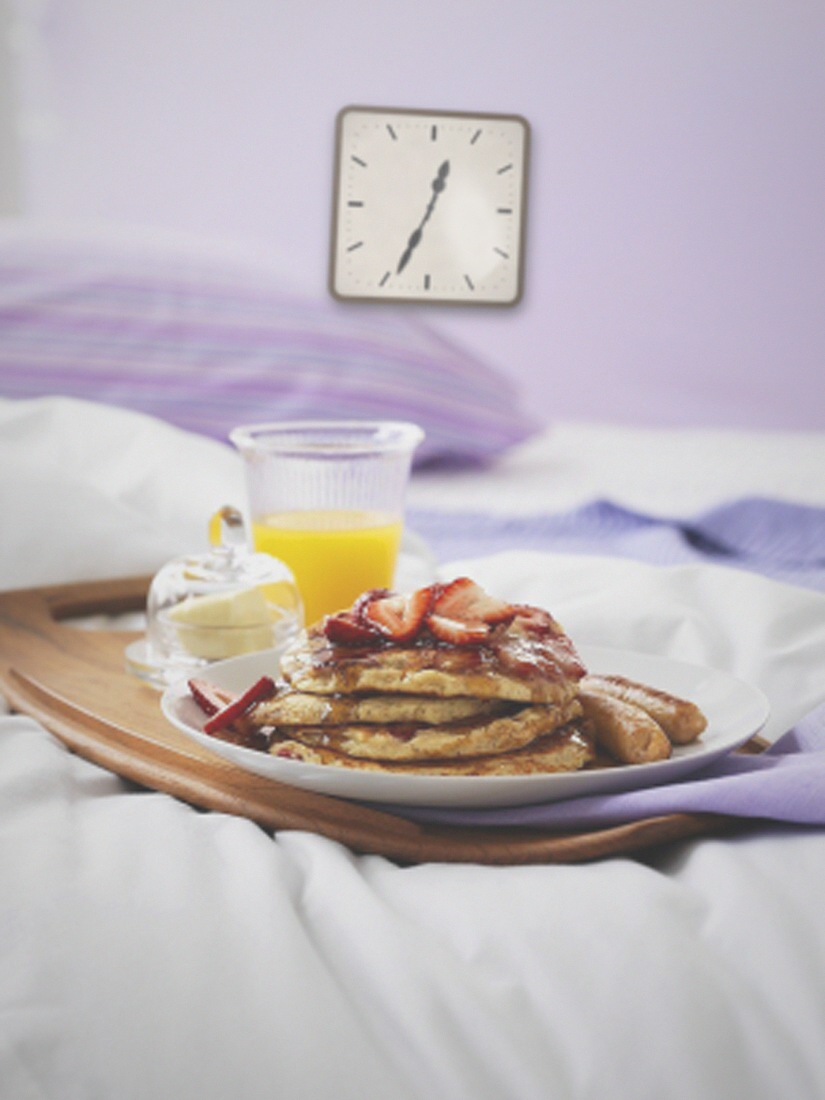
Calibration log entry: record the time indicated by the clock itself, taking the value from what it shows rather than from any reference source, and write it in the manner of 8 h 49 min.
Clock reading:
12 h 34 min
